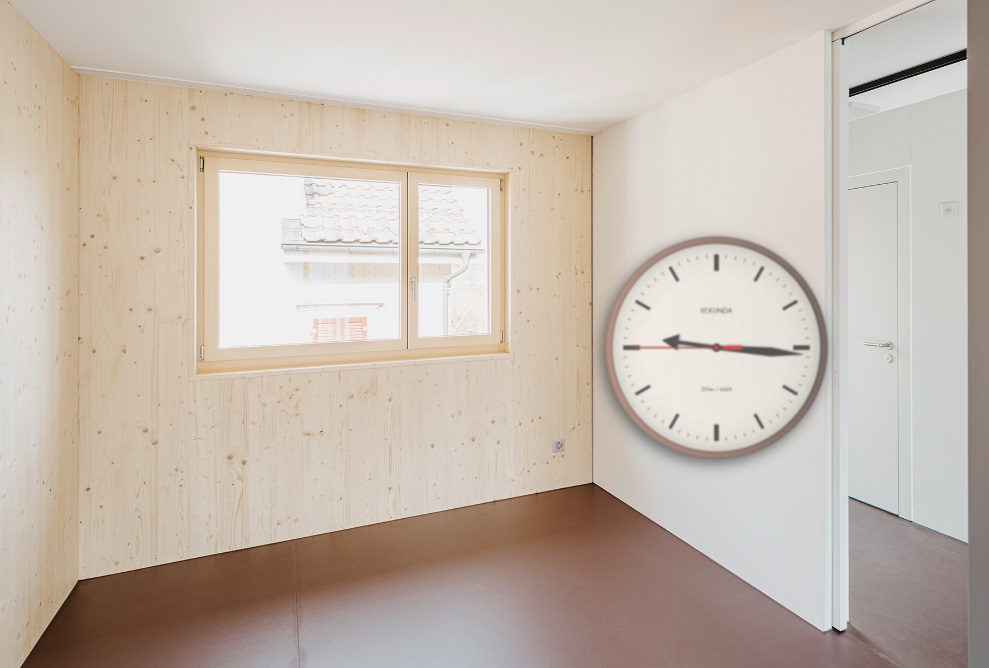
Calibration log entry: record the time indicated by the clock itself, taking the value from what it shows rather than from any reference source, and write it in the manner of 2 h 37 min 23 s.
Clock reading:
9 h 15 min 45 s
